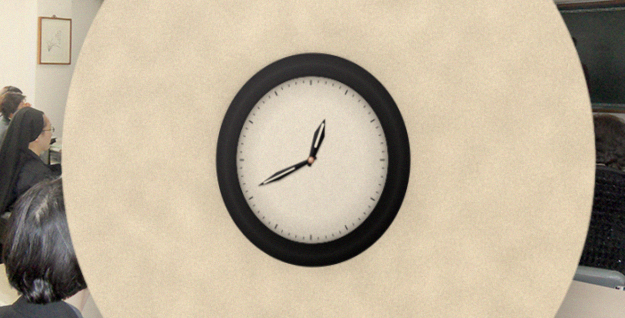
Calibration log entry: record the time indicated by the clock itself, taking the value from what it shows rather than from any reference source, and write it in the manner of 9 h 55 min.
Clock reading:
12 h 41 min
